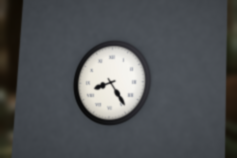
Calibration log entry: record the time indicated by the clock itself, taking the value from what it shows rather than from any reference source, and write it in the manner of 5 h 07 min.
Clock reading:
8 h 24 min
